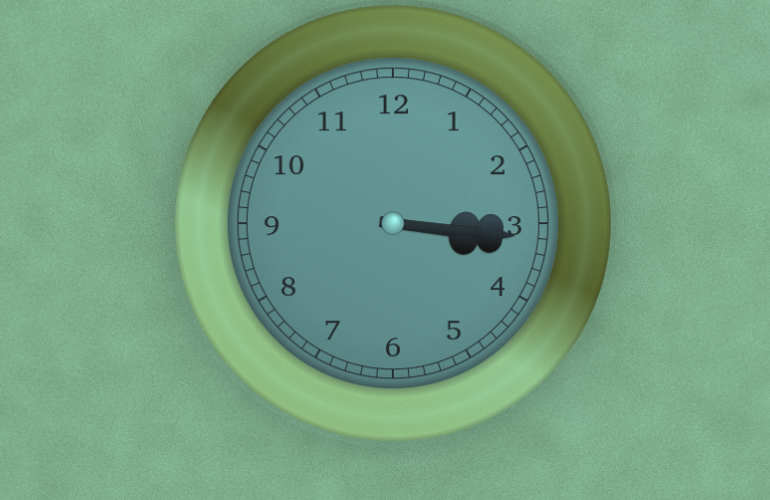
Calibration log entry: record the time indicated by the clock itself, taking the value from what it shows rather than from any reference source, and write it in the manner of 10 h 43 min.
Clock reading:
3 h 16 min
